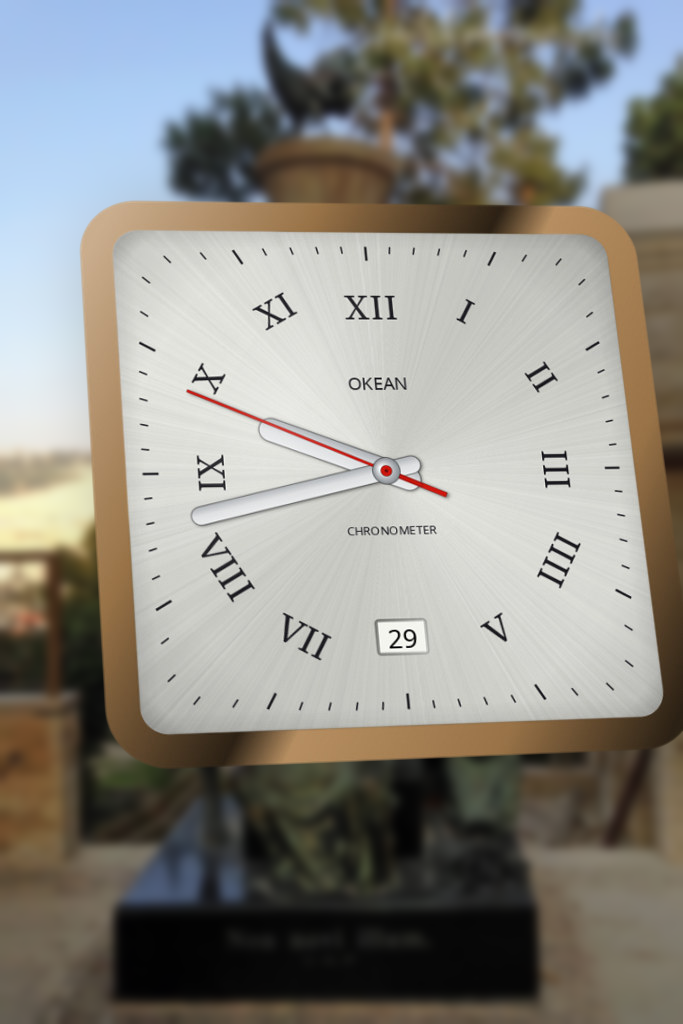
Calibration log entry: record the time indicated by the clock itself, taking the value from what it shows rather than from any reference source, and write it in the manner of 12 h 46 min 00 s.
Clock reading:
9 h 42 min 49 s
